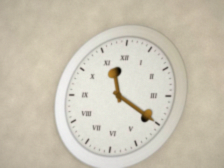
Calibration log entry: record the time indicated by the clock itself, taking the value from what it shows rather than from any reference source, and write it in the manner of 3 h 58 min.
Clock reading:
11 h 20 min
